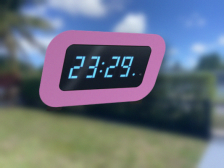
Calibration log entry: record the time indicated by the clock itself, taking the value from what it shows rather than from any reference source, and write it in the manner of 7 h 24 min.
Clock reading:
23 h 29 min
